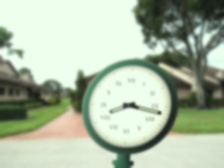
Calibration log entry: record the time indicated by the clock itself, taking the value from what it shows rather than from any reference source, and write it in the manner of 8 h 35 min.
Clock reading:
8 h 17 min
